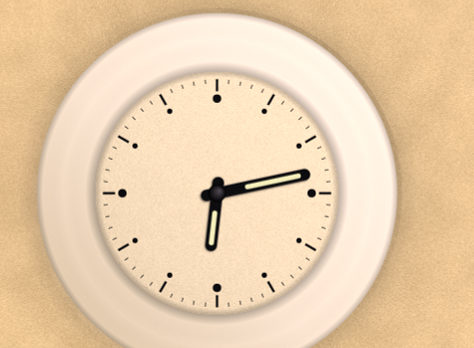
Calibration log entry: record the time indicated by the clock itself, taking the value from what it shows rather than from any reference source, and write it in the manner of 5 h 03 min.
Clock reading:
6 h 13 min
